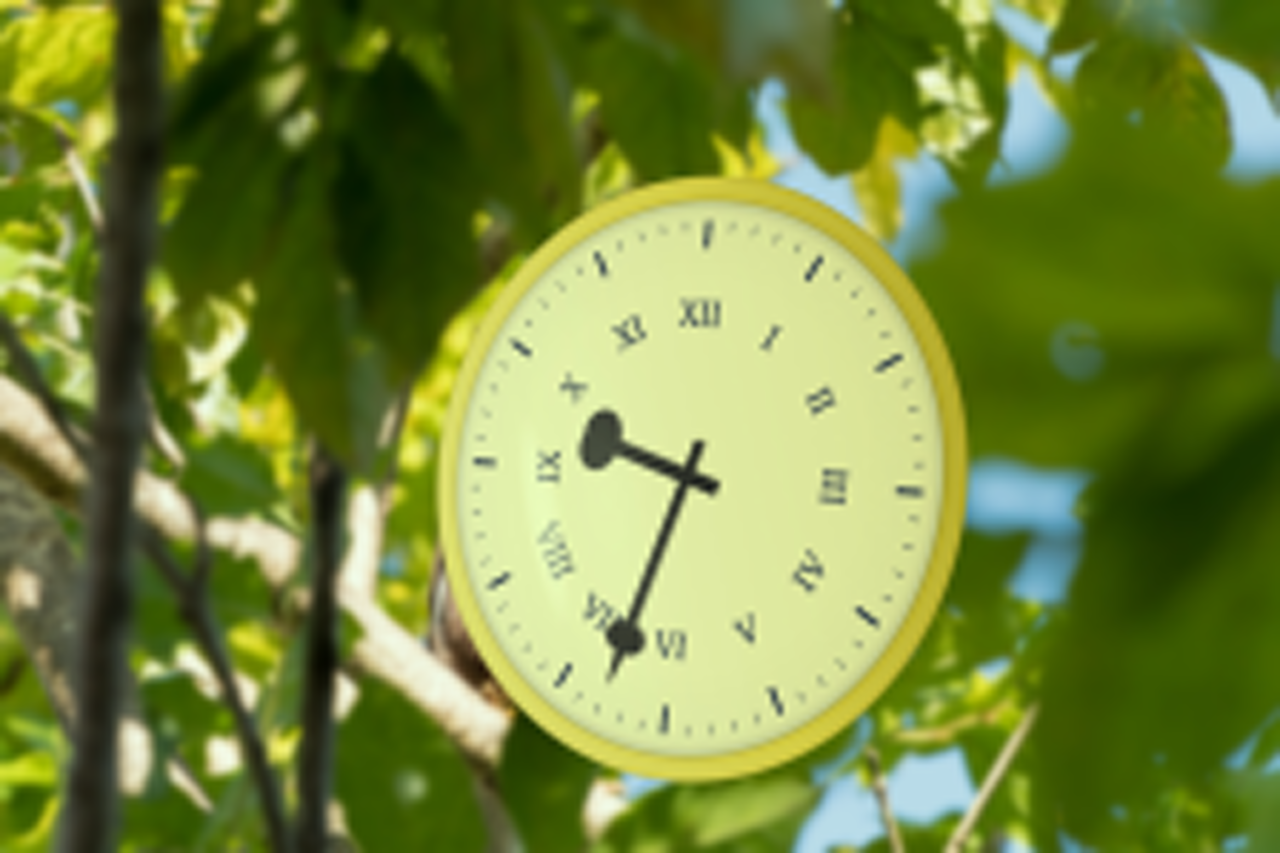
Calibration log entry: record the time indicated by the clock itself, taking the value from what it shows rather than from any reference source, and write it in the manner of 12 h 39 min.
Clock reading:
9 h 33 min
